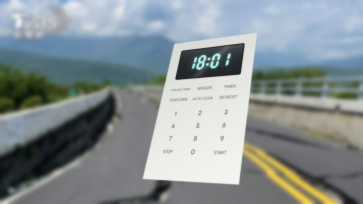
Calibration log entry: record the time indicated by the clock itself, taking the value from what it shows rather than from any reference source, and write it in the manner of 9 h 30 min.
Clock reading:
18 h 01 min
